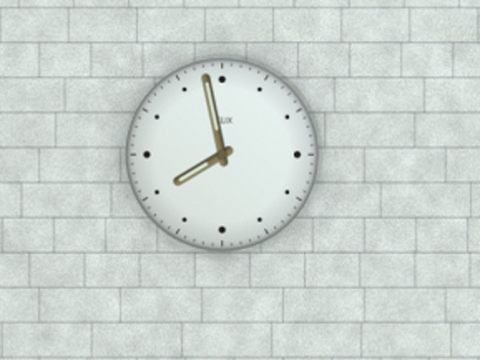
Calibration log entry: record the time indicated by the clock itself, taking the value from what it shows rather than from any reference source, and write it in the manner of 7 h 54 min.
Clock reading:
7 h 58 min
